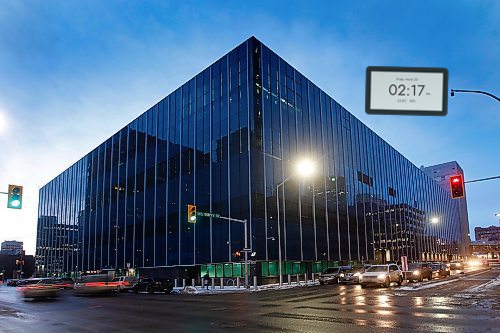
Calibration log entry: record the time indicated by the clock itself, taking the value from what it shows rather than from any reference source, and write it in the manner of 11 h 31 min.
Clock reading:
2 h 17 min
